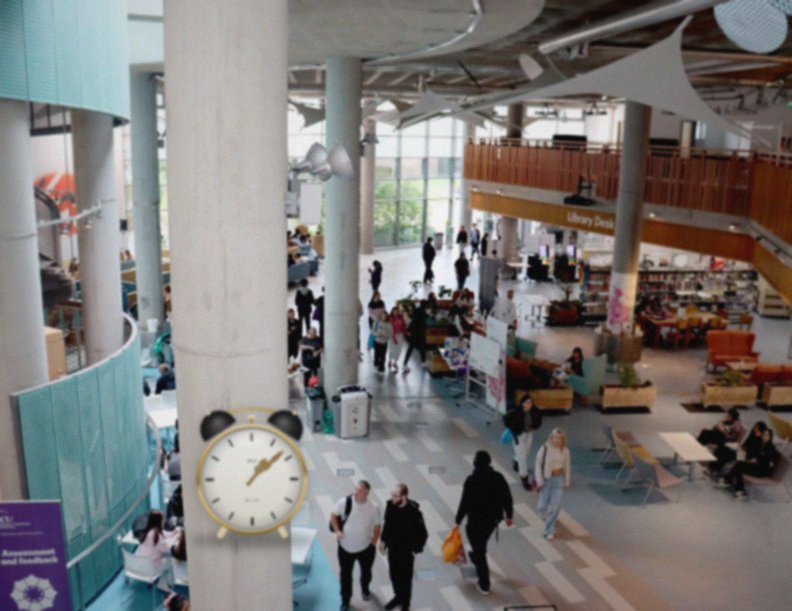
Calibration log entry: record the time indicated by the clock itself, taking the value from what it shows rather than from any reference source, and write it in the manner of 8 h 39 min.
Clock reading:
1 h 08 min
